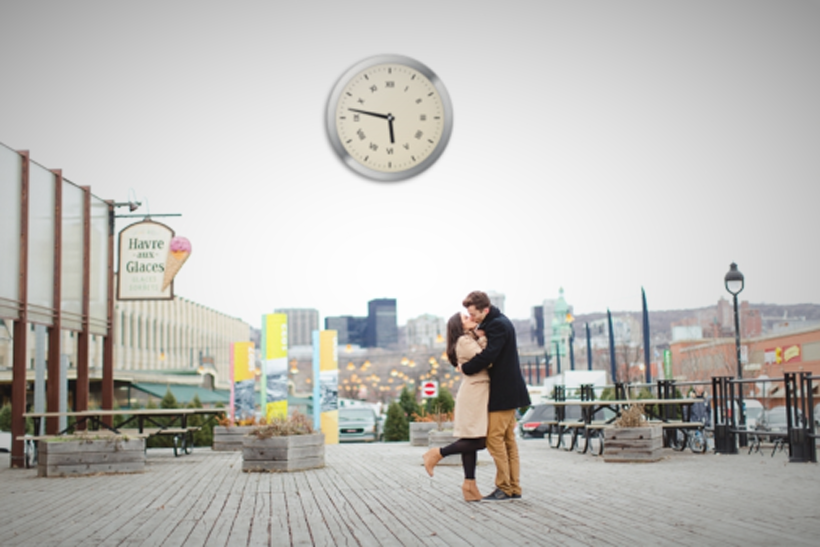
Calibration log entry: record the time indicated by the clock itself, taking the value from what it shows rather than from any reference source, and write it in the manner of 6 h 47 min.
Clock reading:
5 h 47 min
